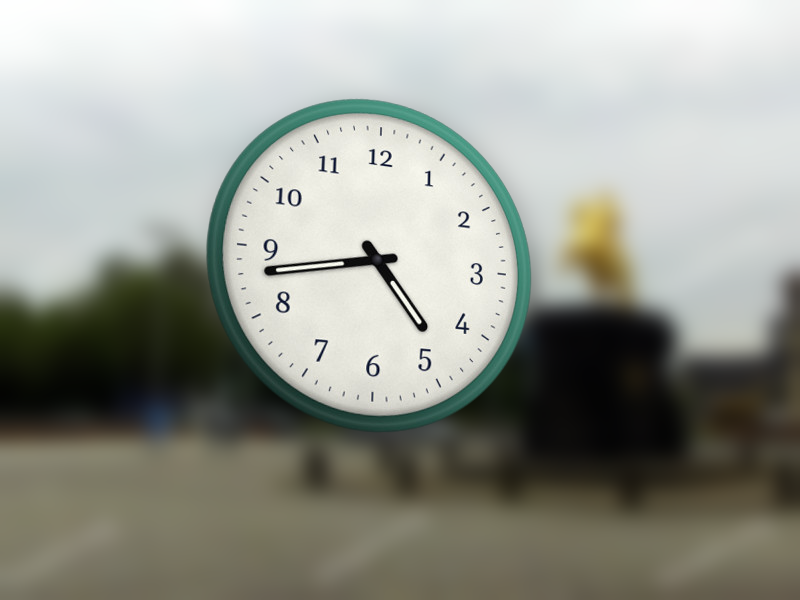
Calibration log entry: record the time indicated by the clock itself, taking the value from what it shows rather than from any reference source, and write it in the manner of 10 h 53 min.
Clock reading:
4 h 43 min
